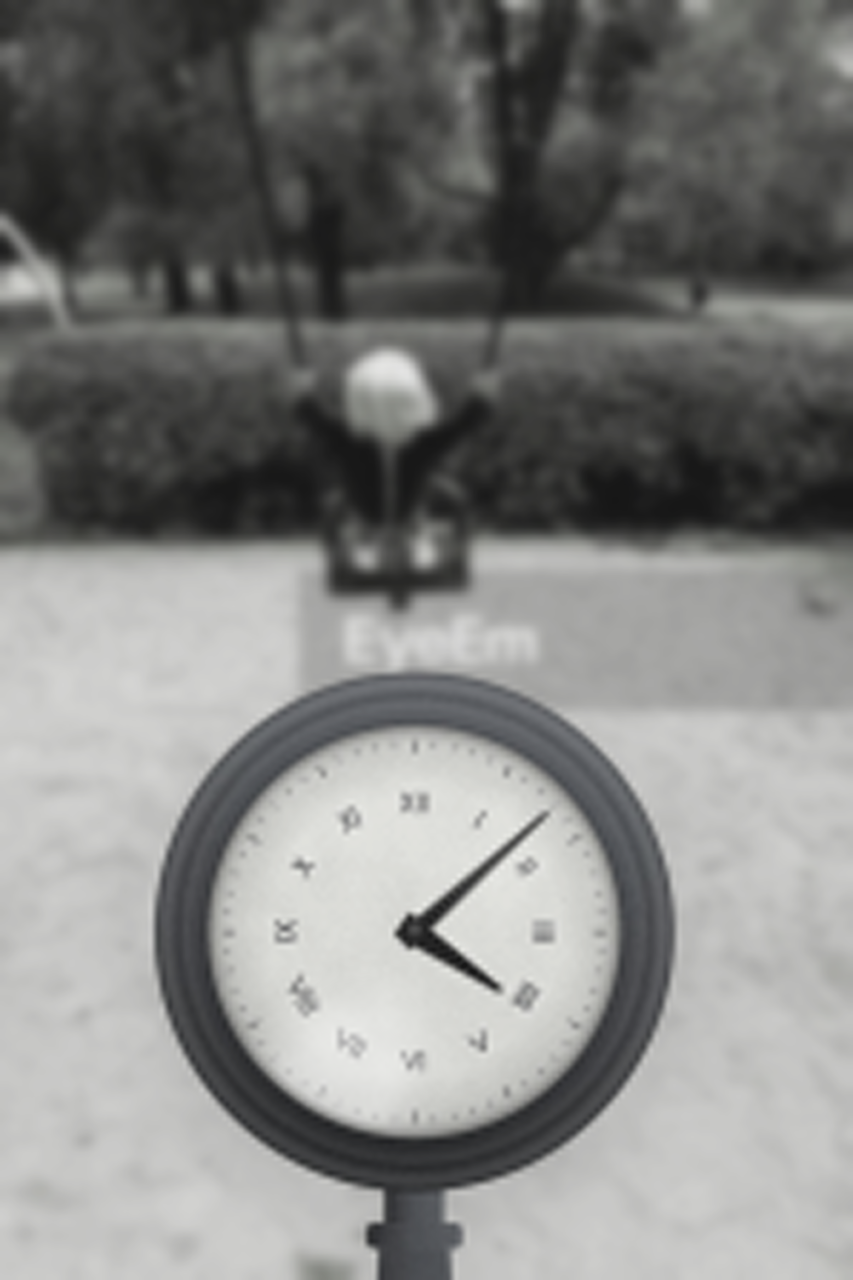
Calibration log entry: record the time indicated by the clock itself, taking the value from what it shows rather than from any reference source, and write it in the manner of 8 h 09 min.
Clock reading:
4 h 08 min
